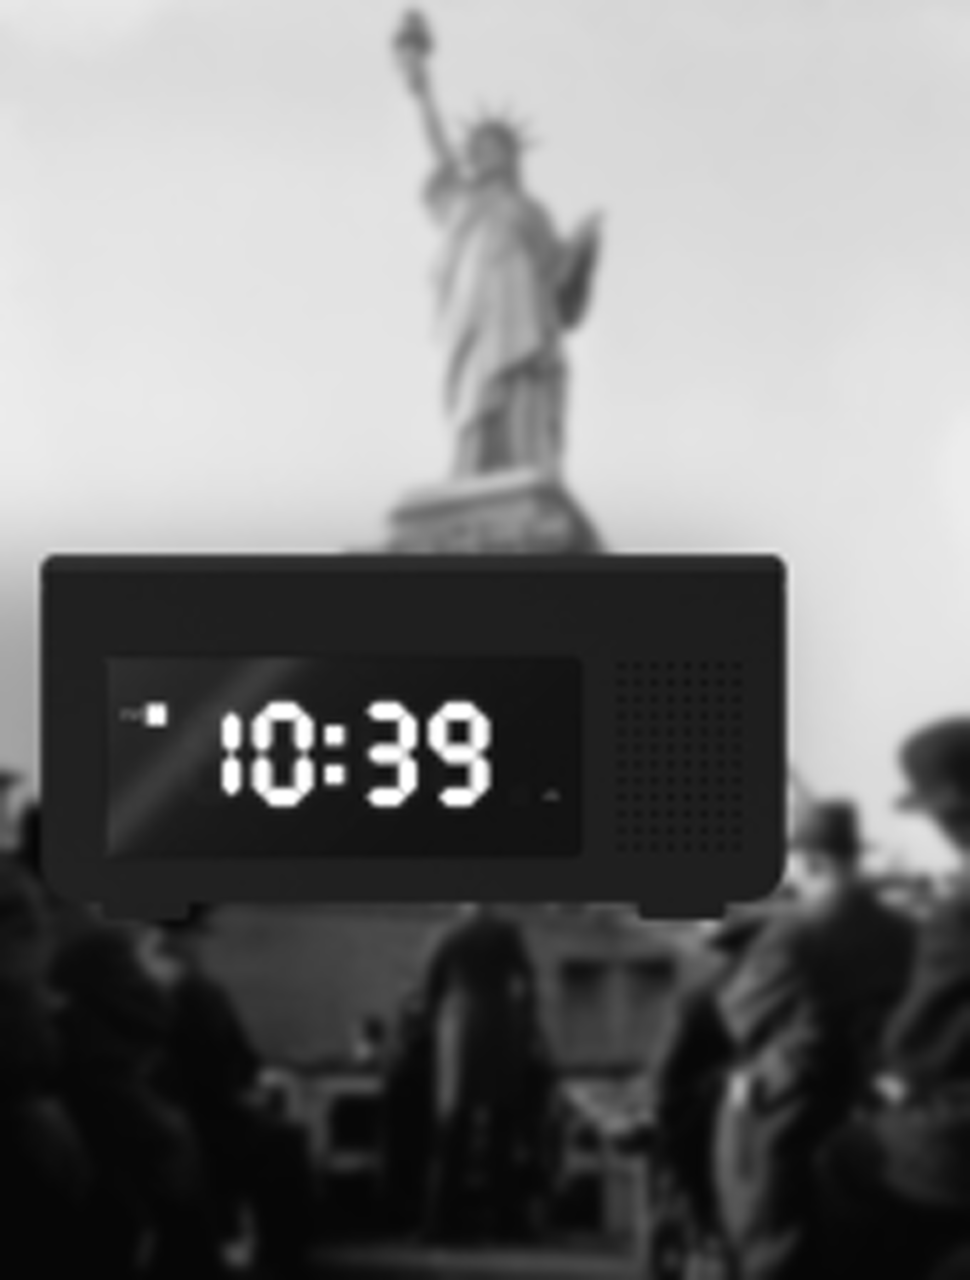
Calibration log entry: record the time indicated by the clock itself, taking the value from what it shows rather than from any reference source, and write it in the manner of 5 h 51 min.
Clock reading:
10 h 39 min
